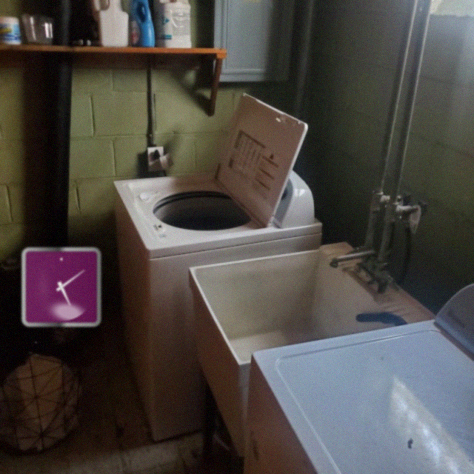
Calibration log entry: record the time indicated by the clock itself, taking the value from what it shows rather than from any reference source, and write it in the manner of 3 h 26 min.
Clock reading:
5 h 09 min
